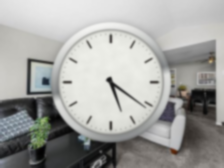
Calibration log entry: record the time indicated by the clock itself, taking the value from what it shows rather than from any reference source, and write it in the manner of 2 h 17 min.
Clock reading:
5 h 21 min
